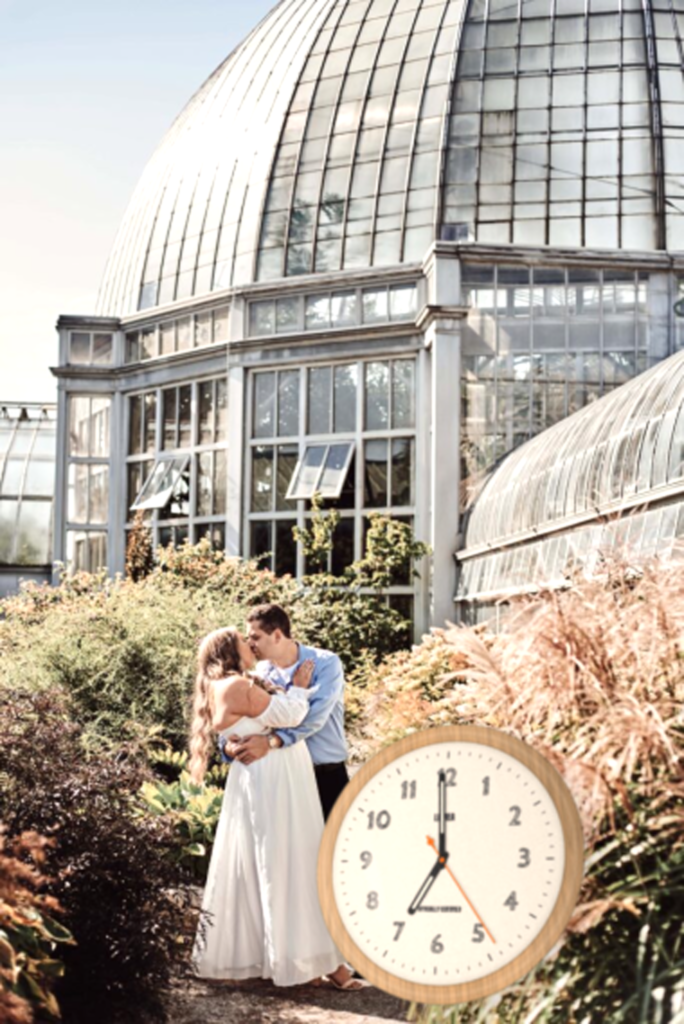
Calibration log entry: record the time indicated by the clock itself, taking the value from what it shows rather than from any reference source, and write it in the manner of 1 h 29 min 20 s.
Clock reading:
6 h 59 min 24 s
